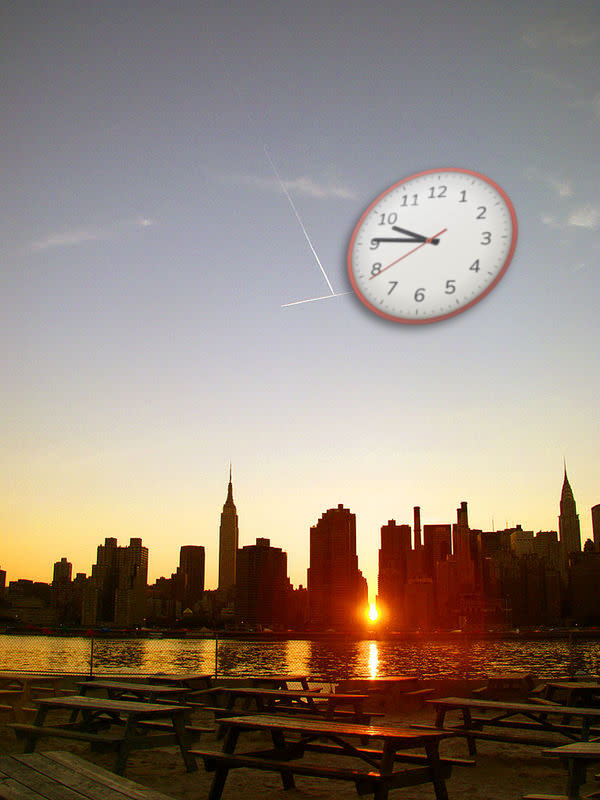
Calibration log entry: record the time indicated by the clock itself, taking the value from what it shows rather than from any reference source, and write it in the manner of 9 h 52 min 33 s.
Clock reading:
9 h 45 min 39 s
